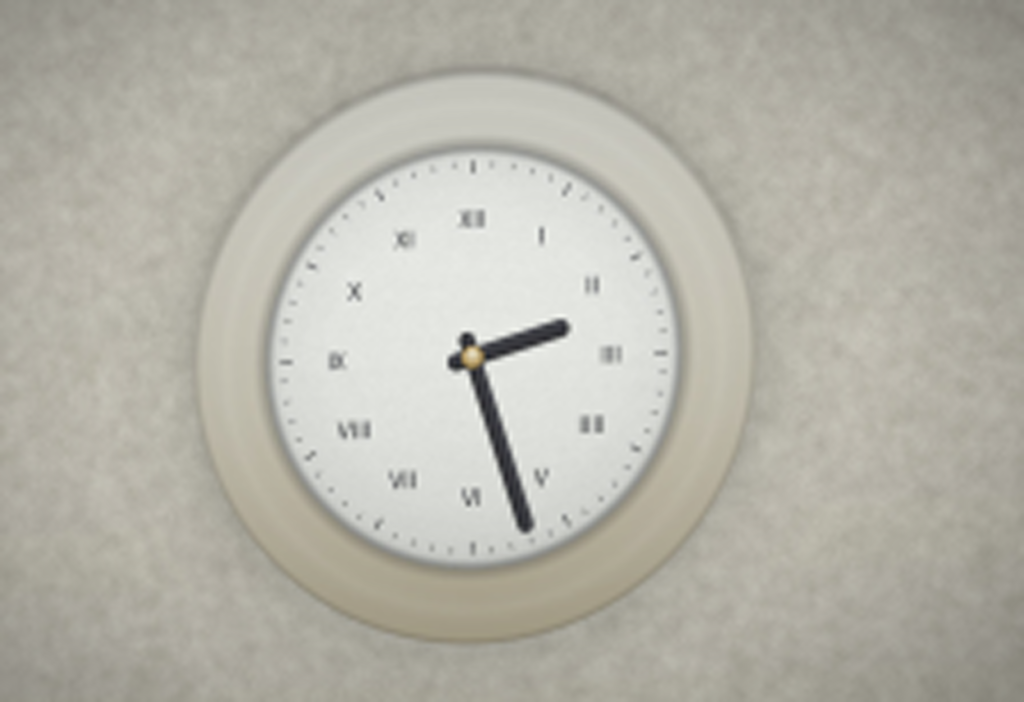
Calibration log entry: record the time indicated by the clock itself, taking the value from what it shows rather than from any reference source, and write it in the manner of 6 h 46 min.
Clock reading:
2 h 27 min
